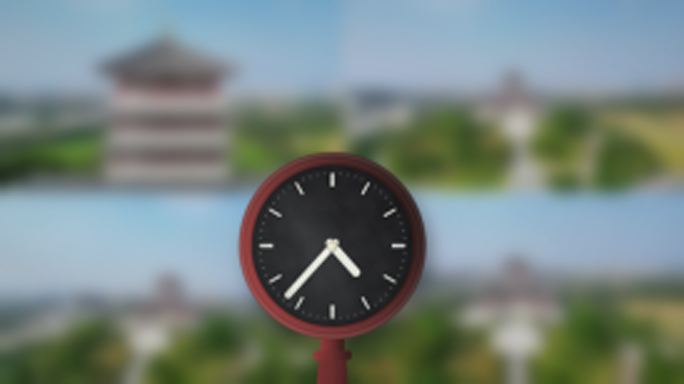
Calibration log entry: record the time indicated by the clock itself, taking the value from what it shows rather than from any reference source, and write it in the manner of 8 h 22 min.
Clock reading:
4 h 37 min
